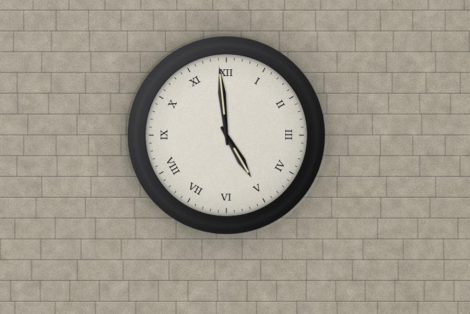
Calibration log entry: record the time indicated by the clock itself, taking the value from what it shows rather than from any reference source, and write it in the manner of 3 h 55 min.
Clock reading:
4 h 59 min
